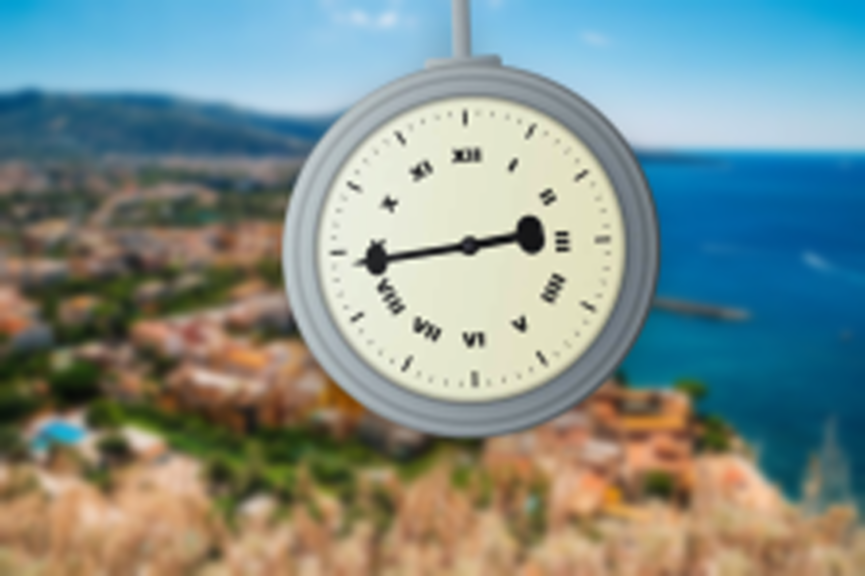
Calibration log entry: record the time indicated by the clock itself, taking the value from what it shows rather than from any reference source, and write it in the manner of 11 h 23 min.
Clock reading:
2 h 44 min
